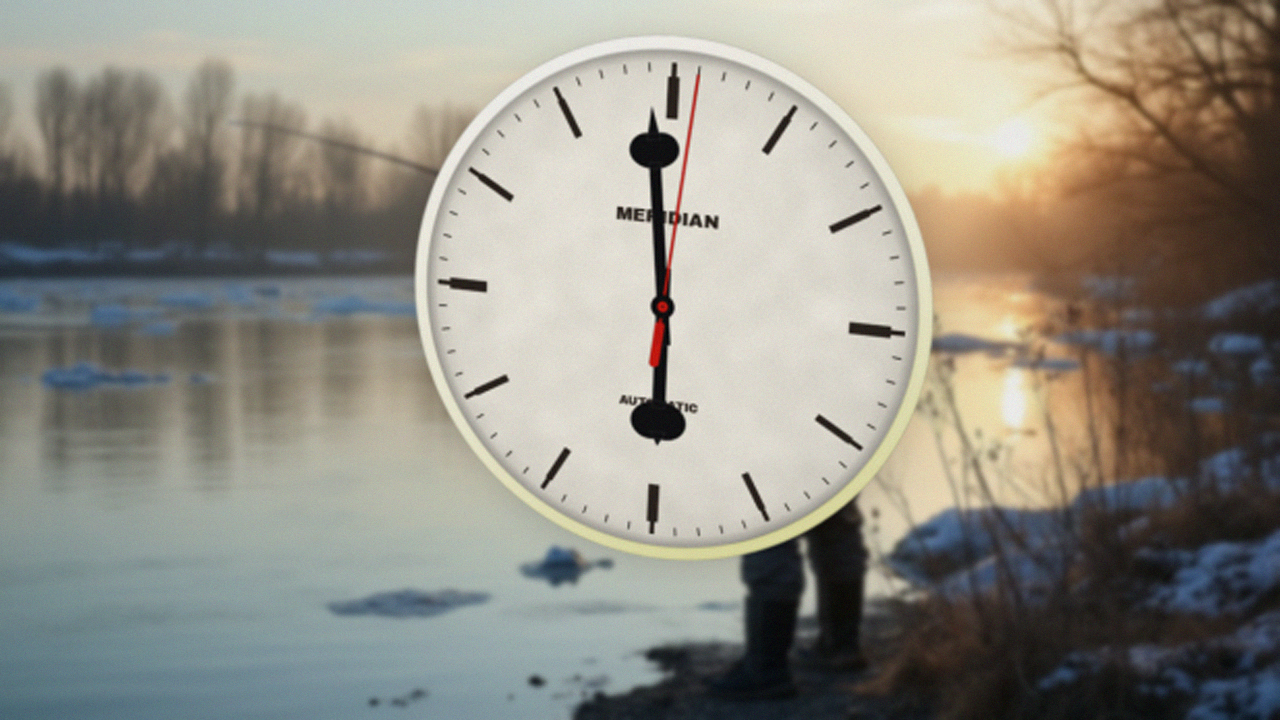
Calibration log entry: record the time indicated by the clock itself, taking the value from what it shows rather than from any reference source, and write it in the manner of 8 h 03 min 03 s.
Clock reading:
5 h 59 min 01 s
